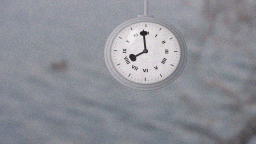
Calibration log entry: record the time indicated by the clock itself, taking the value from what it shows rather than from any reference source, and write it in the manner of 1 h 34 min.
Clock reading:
7 h 59 min
